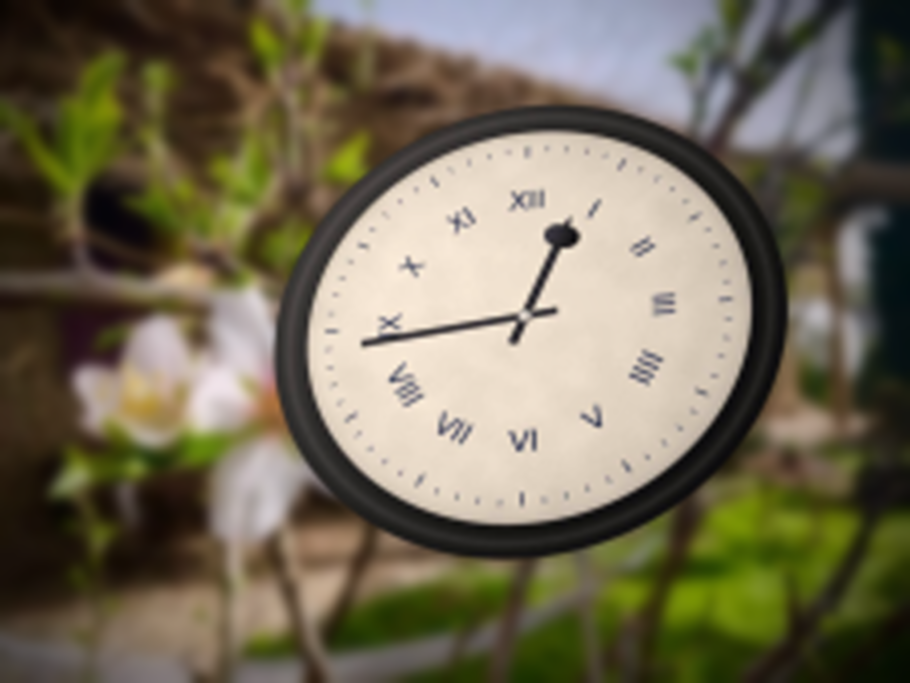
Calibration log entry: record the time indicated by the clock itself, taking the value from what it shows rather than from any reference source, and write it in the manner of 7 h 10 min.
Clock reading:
12 h 44 min
